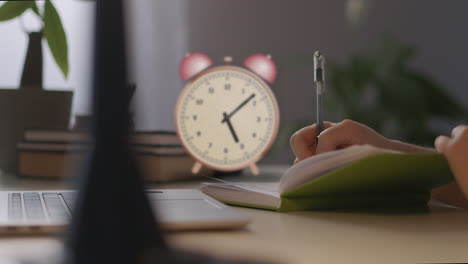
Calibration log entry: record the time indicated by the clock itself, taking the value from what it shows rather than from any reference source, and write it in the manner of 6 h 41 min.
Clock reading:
5 h 08 min
